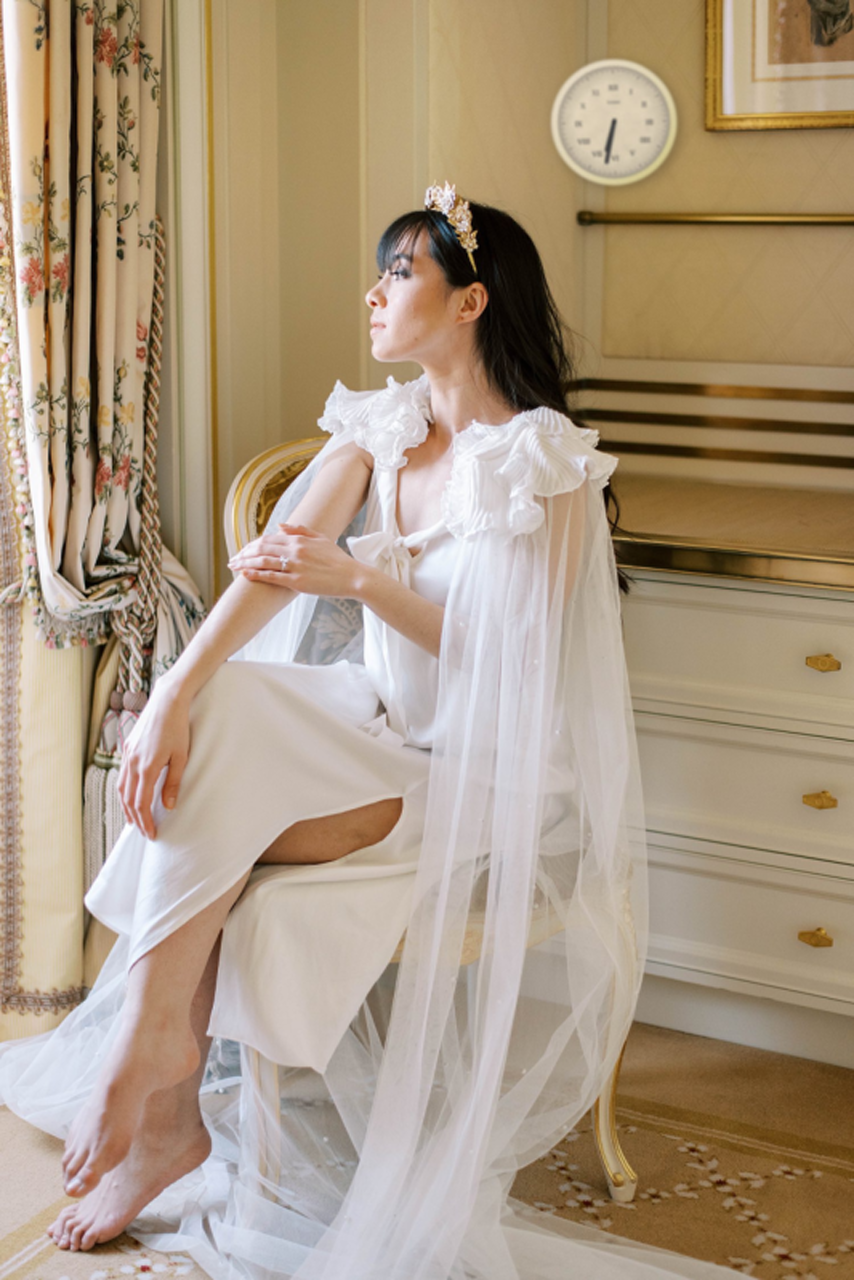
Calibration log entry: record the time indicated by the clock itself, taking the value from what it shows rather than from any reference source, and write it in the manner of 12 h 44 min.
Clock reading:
6 h 32 min
